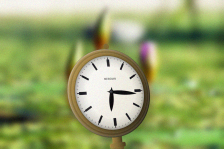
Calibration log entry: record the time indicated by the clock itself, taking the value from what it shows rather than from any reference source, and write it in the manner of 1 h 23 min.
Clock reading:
6 h 16 min
